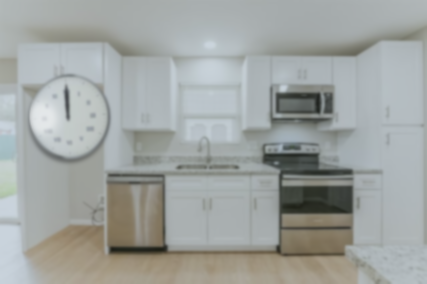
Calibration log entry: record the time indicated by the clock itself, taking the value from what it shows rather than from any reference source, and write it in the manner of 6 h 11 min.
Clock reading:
12 h 00 min
